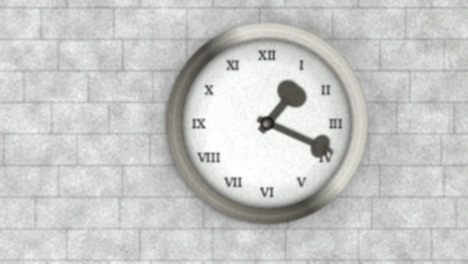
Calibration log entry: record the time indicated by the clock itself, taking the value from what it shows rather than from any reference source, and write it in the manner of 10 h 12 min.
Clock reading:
1 h 19 min
